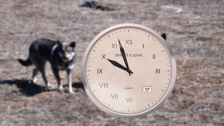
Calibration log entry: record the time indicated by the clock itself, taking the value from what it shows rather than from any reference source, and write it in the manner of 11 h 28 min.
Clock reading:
9 h 57 min
